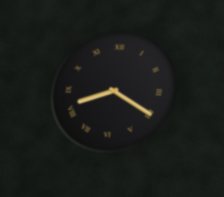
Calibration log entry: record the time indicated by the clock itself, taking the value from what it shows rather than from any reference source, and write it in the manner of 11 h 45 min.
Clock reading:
8 h 20 min
